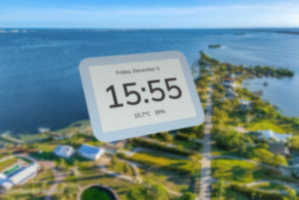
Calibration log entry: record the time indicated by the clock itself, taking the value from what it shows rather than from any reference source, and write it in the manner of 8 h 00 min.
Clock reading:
15 h 55 min
